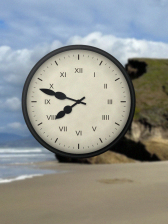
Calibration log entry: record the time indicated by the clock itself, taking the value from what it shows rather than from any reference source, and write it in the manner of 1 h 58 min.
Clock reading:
7 h 48 min
